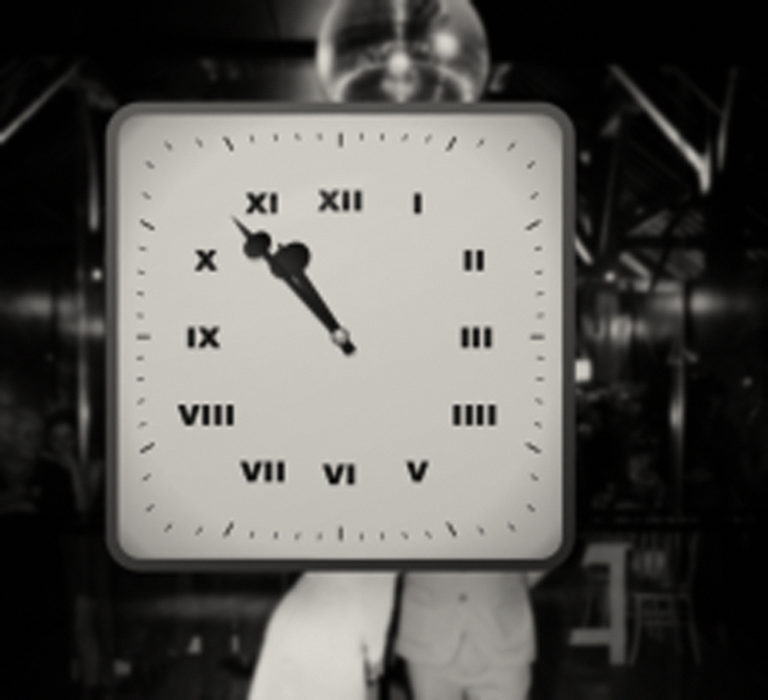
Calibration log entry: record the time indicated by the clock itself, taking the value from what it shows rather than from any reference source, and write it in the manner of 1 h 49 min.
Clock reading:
10 h 53 min
